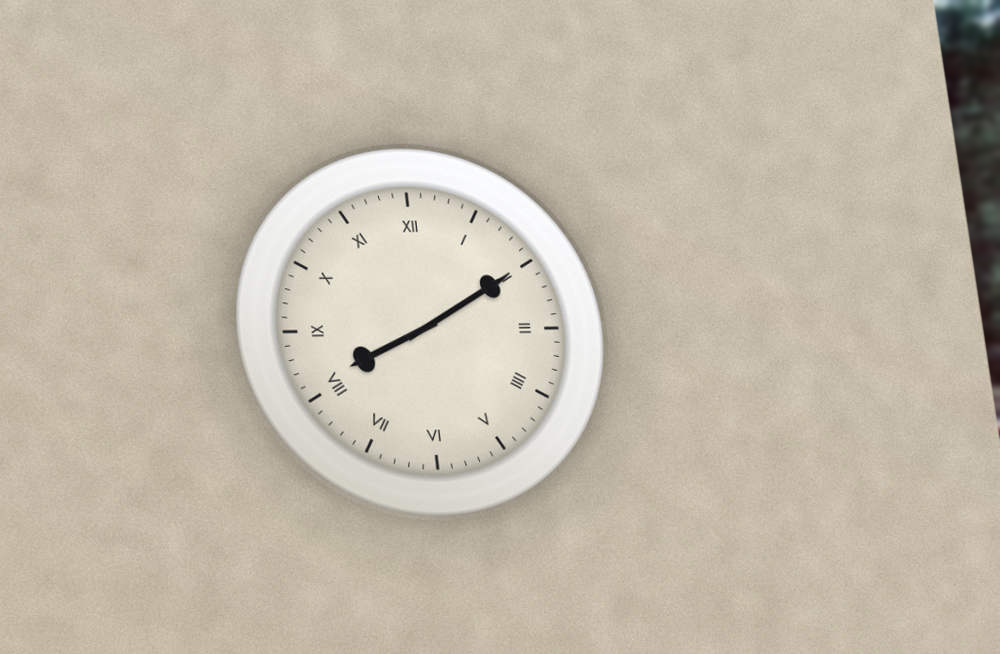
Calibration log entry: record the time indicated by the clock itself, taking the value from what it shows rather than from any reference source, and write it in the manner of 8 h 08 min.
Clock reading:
8 h 10 min
